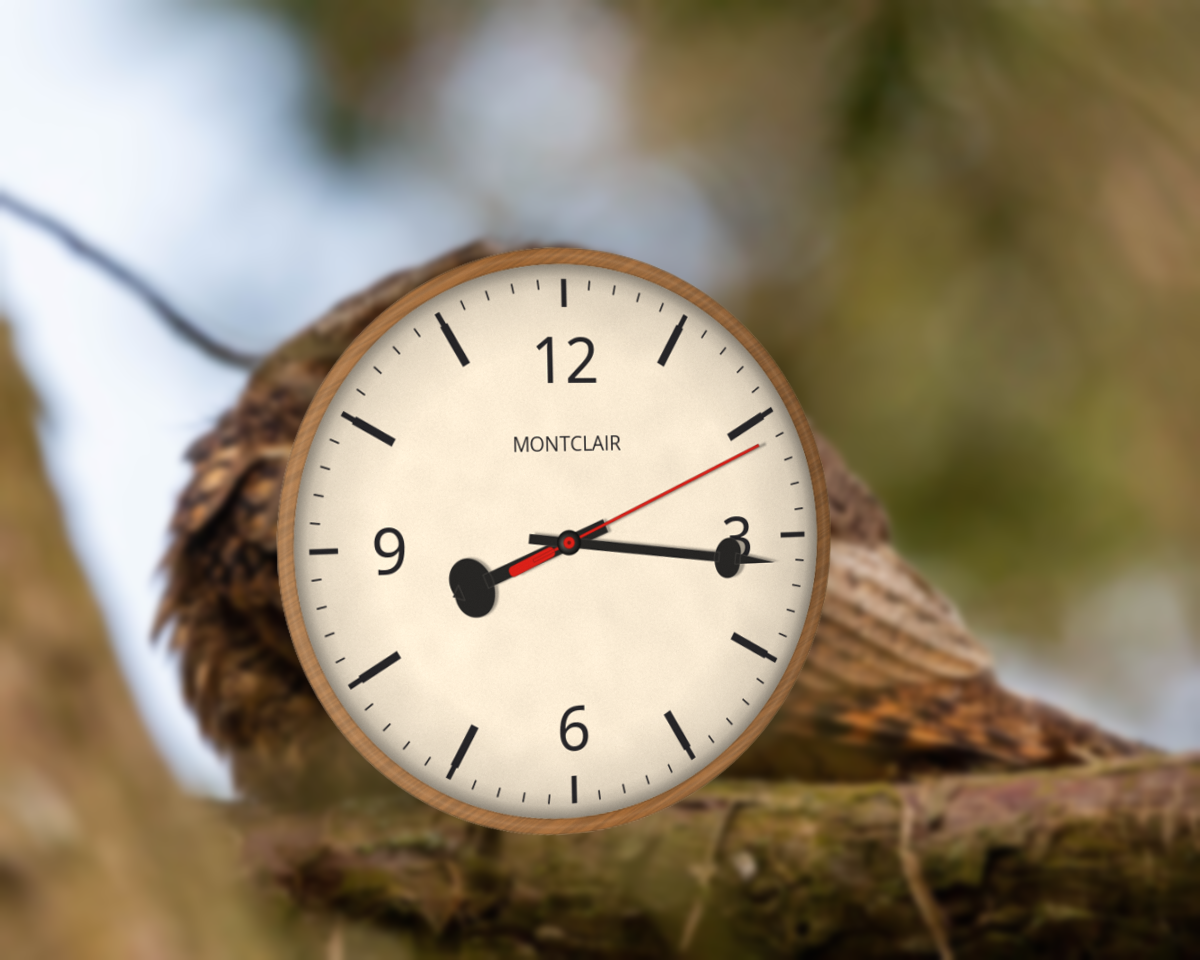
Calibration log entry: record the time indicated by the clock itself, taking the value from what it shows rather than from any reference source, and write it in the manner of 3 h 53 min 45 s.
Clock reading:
8 h 16 min 11 s
